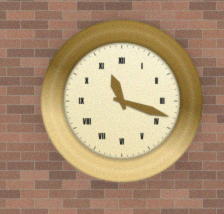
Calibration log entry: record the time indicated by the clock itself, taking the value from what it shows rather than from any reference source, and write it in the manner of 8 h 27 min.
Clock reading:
11 h 18 min
